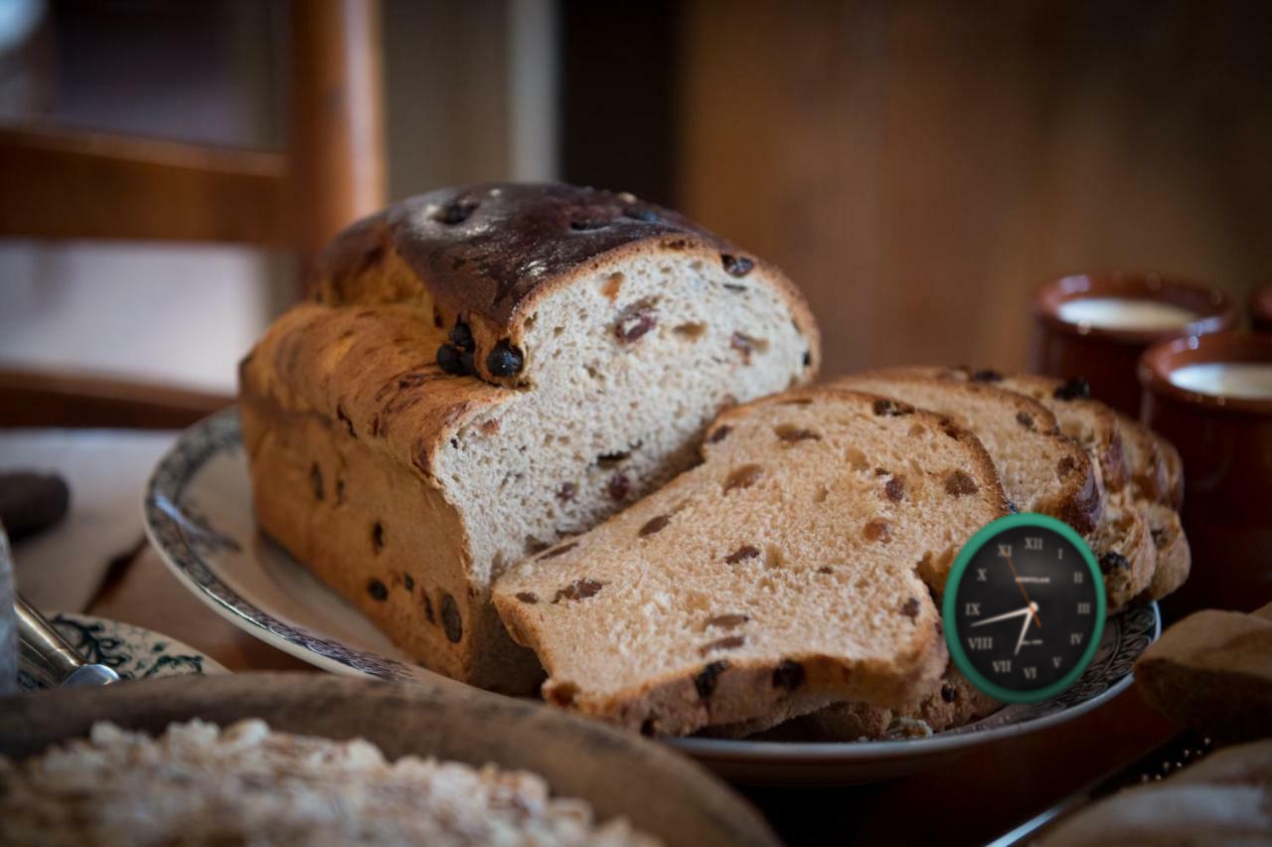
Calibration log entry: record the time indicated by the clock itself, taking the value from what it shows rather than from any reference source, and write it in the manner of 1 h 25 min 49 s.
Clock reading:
6 h 42 min 55 s
